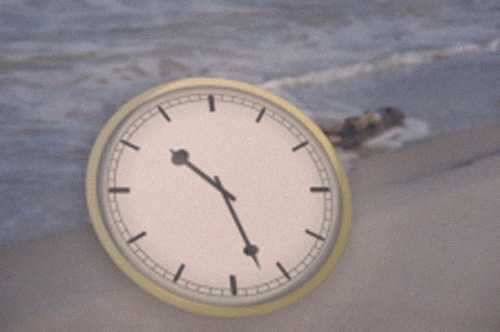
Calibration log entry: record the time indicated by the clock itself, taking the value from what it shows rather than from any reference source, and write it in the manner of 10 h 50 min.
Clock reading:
10 h 27 min
